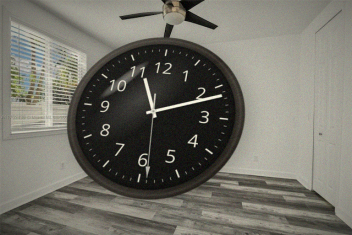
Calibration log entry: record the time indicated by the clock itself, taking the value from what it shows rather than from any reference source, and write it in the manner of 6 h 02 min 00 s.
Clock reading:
11 h 11 min 29 s
